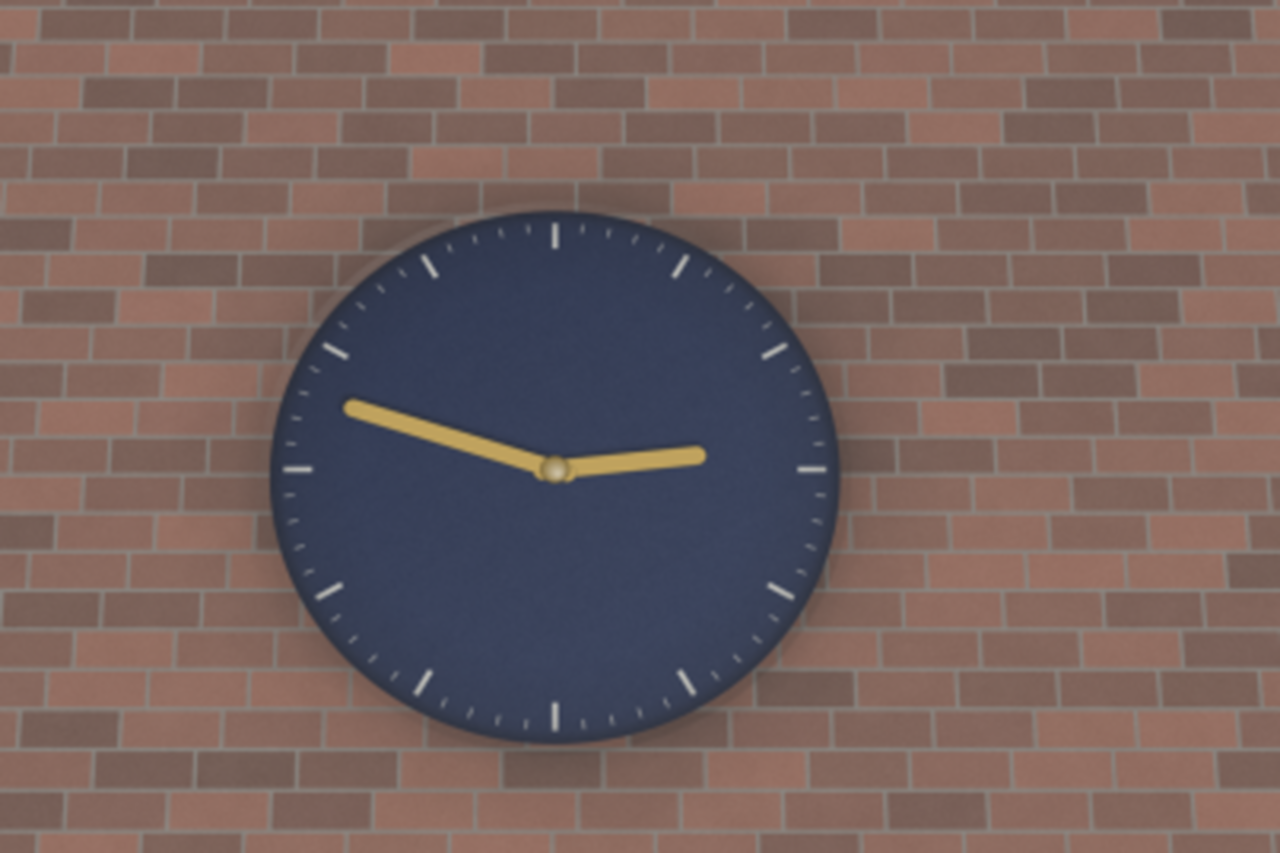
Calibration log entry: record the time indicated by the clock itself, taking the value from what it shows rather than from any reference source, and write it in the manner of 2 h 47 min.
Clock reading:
2 h 48 min
